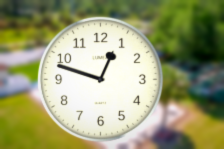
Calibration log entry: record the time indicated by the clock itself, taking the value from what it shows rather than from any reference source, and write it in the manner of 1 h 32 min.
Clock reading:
12 h 48 min
